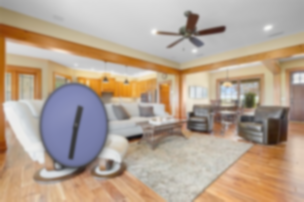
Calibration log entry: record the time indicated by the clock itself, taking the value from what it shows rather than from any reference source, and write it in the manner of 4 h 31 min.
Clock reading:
12 h 32 min
